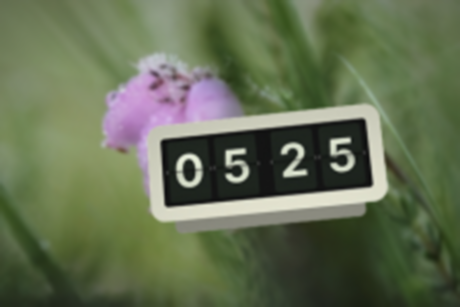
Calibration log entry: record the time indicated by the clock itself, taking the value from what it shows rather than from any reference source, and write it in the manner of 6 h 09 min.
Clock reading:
5 h 25 min
